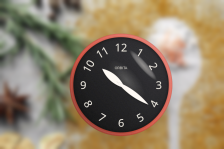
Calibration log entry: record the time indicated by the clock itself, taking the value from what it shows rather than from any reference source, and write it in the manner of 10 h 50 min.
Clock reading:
10 h 21 min
